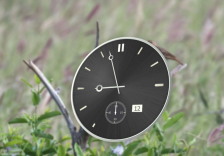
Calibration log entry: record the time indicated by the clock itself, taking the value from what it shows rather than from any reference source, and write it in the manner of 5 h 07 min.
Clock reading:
8 h 57 min
